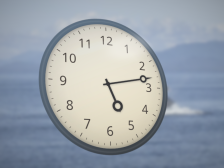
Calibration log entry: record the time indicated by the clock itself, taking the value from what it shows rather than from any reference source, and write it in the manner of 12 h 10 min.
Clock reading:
5 h 13 min
